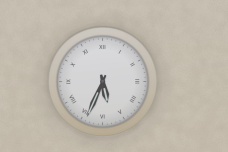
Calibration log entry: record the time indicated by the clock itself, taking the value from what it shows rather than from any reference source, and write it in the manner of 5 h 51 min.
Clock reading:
5 h 34 min
